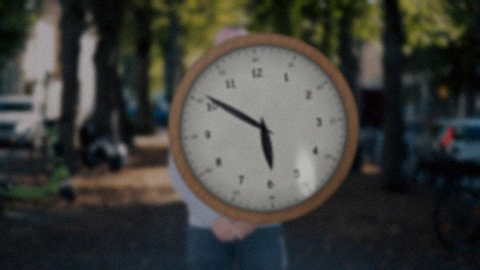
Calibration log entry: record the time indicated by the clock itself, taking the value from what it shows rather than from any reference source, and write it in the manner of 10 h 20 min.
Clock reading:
5 h 51 min
